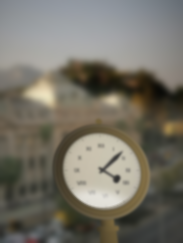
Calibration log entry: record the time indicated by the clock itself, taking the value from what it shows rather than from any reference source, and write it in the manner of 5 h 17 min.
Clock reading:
4 h 08 min
